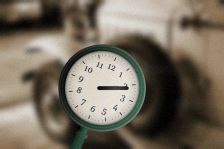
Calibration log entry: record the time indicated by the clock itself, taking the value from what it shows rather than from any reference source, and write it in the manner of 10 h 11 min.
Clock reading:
2 h 11 min
